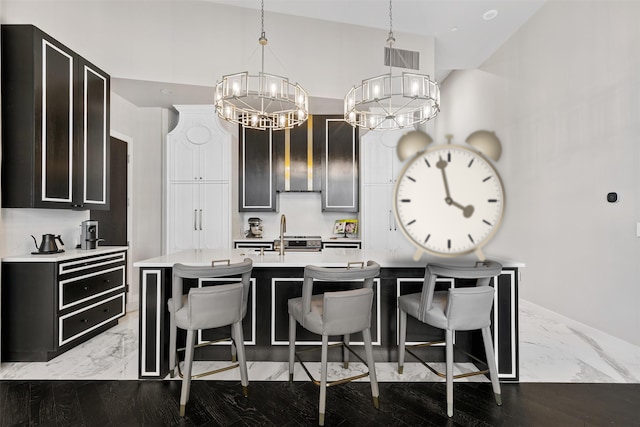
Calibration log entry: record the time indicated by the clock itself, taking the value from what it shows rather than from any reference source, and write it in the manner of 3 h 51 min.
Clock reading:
3 h 58 min
